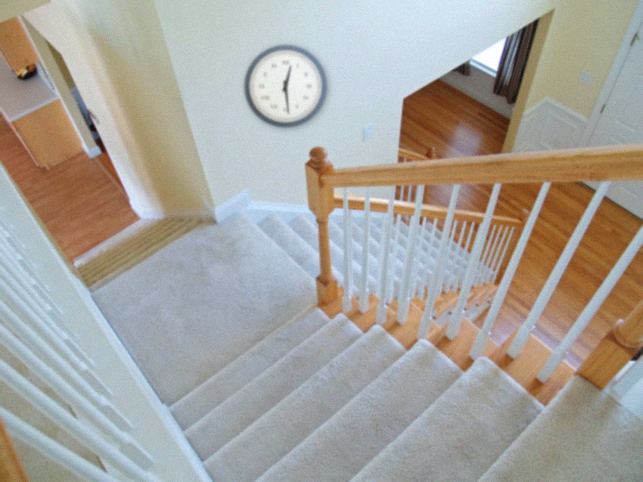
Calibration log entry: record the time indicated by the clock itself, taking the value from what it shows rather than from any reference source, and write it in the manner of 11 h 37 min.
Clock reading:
12 h 29 min
